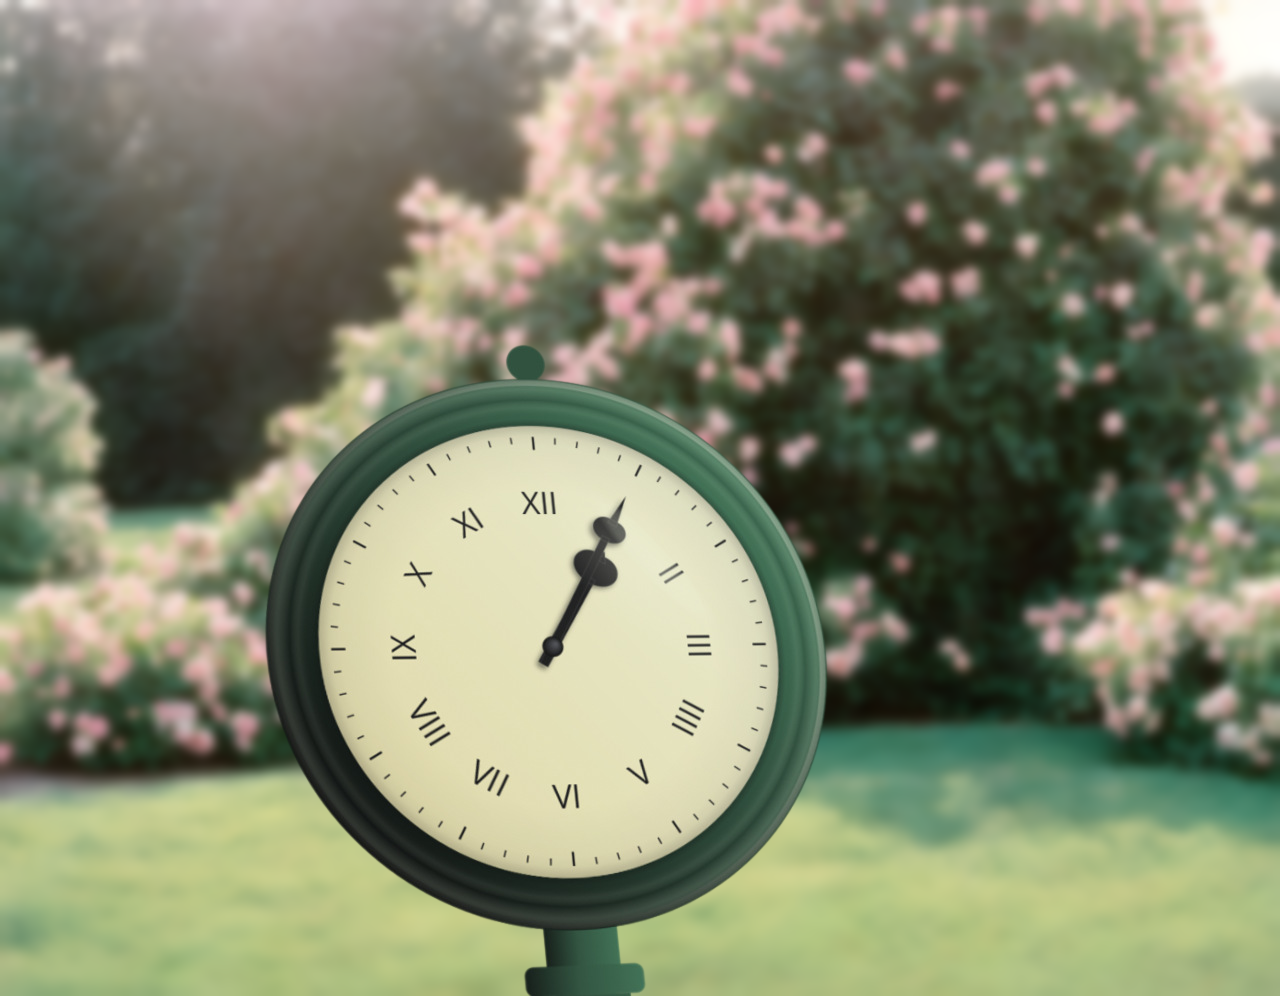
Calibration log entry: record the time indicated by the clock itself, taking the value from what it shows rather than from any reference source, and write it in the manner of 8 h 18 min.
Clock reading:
1 h 05 min
